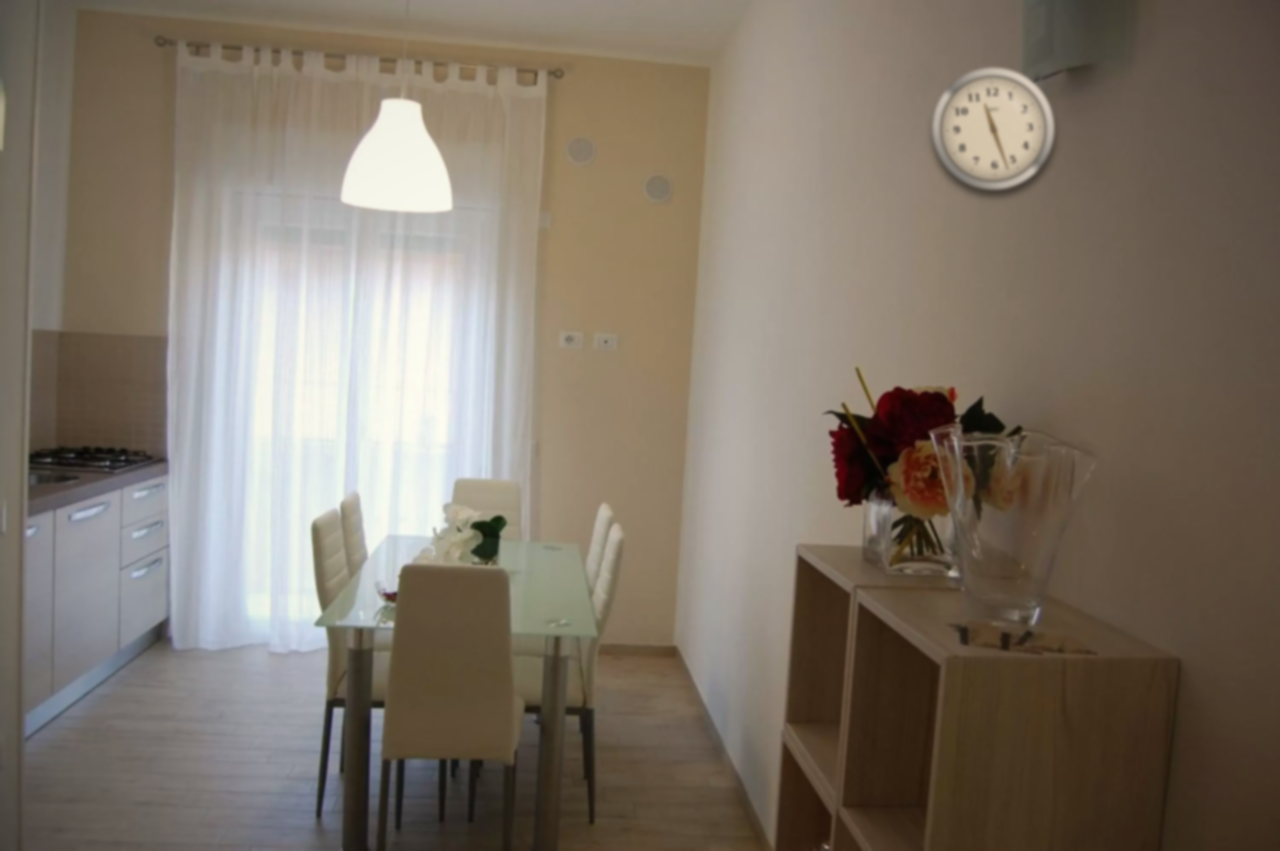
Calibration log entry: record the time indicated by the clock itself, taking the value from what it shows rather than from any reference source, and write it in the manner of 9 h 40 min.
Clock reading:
11 h 27 min
